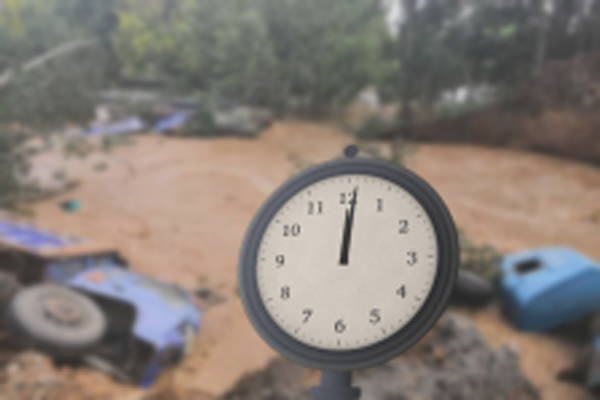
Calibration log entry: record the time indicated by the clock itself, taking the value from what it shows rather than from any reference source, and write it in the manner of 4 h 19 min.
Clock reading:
12 h 01 min
